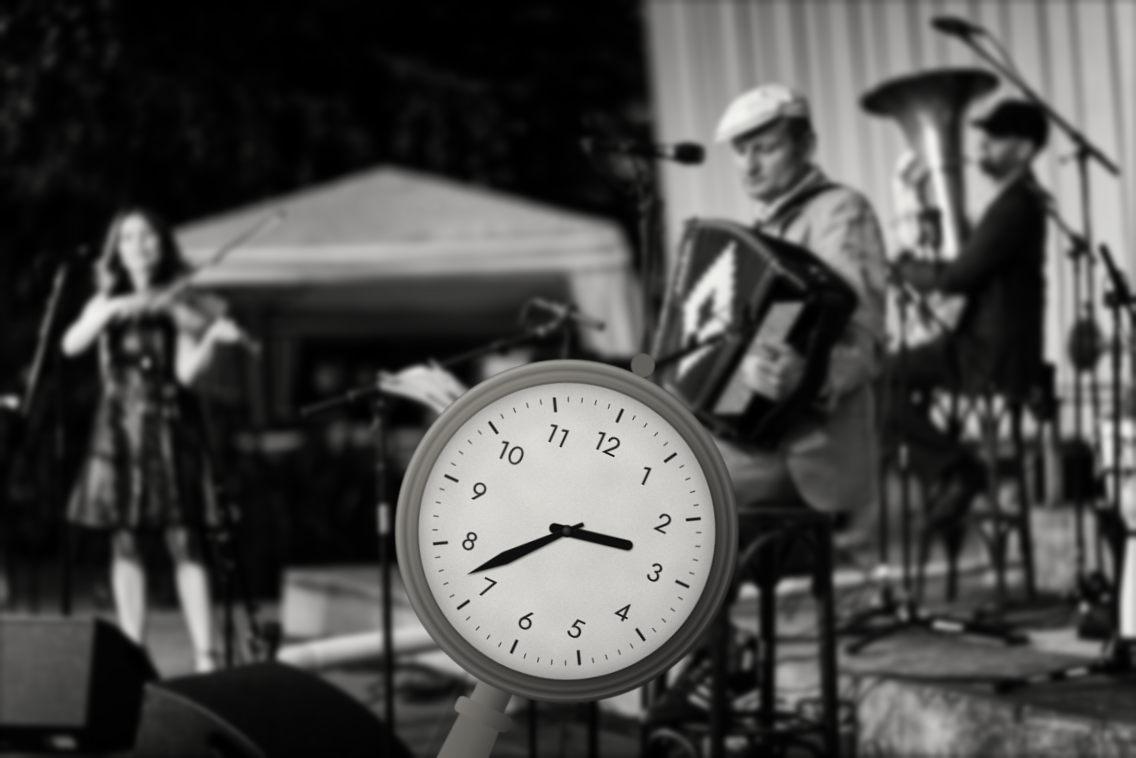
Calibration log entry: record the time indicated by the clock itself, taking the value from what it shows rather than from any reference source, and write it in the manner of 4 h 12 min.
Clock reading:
2 h 37 min
